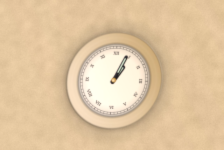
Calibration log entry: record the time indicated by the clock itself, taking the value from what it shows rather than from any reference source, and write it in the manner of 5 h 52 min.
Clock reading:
1 h 04 min
